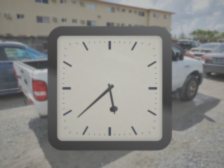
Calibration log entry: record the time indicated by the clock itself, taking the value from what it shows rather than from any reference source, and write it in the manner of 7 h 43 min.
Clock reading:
5 h 38 min
